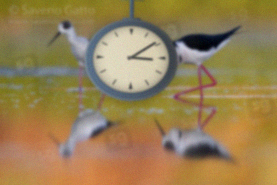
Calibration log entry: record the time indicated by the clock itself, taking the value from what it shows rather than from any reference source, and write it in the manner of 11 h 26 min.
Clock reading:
3 h 09 min
